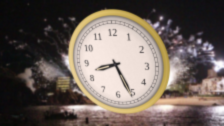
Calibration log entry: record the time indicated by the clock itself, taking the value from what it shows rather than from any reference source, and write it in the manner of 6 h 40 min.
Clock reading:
8 h 26 min
